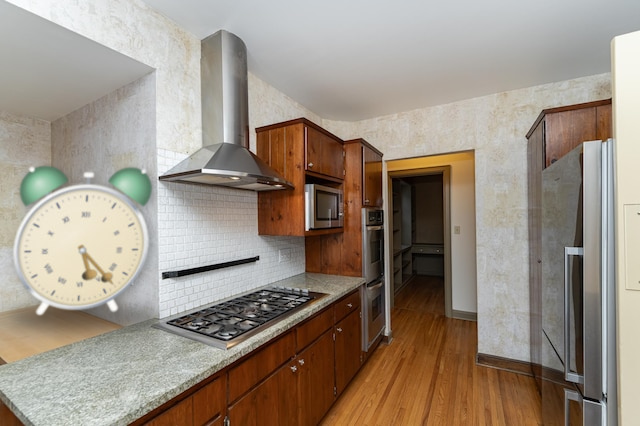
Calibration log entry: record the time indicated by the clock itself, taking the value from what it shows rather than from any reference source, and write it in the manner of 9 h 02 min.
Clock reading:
5 h 23 min
